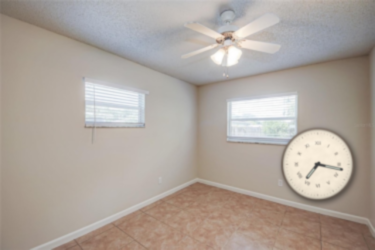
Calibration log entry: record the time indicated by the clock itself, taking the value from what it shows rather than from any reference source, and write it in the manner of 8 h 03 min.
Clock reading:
7 h 17 min
